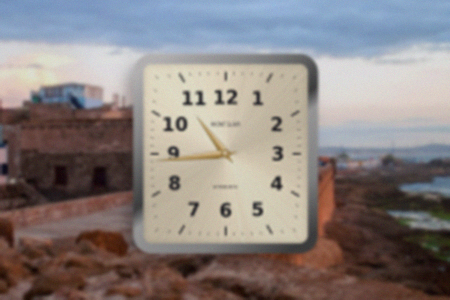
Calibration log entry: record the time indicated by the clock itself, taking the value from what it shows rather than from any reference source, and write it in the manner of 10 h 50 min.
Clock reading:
10 h 44 min
